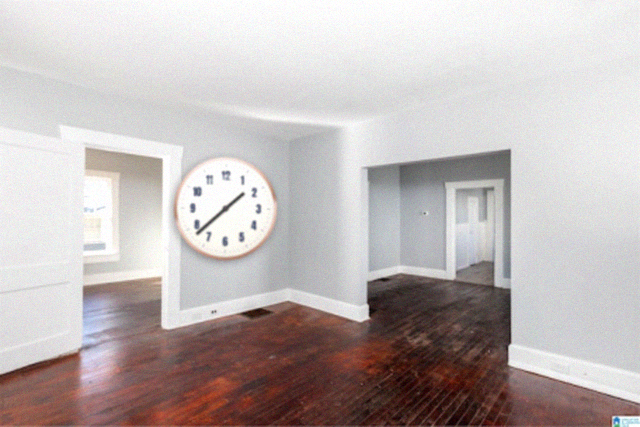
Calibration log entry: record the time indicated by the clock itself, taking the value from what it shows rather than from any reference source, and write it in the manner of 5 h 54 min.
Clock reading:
1 h 38 min
